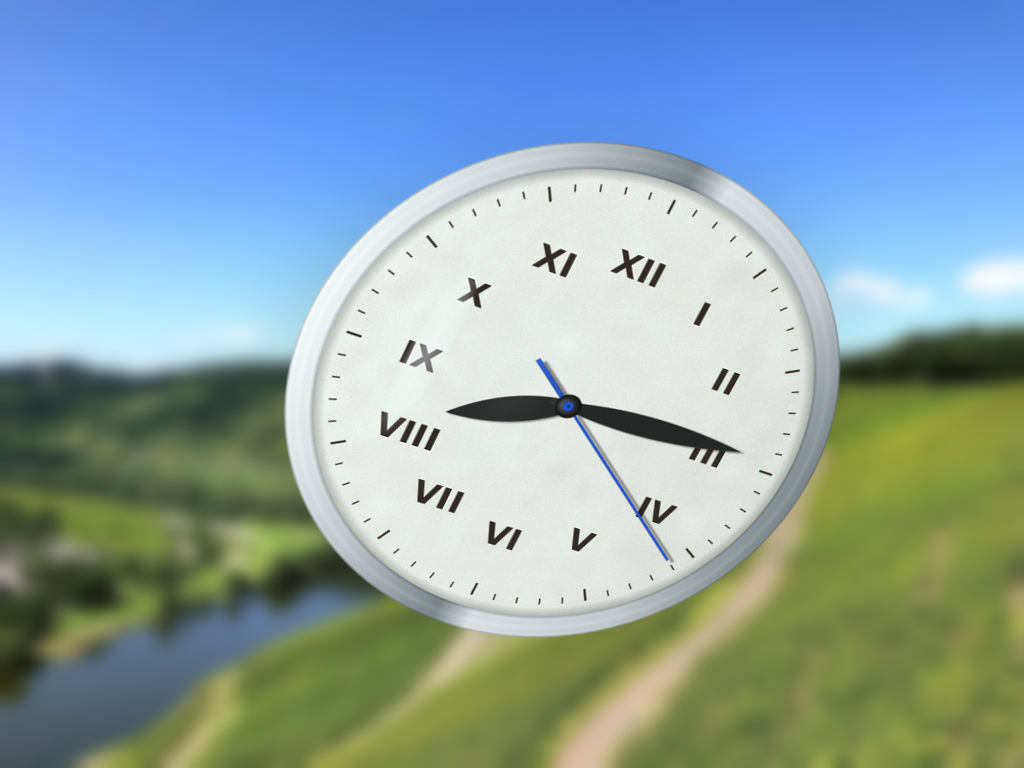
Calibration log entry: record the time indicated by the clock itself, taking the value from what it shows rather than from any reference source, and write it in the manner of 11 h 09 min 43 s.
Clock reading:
8 h 14 min 21 s
